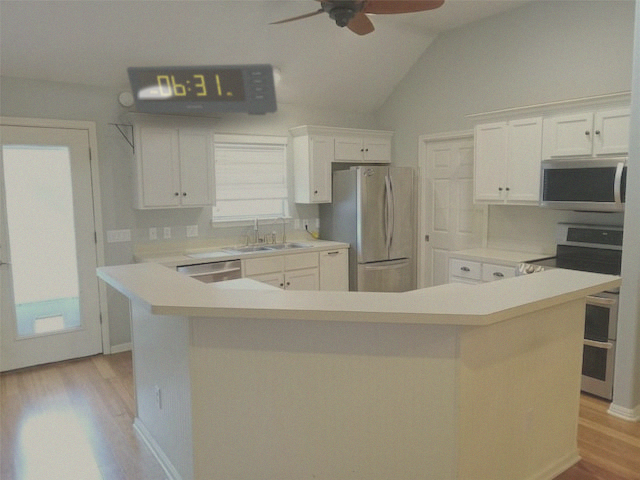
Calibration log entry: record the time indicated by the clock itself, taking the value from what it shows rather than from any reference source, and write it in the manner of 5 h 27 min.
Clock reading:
6 h 31 min
